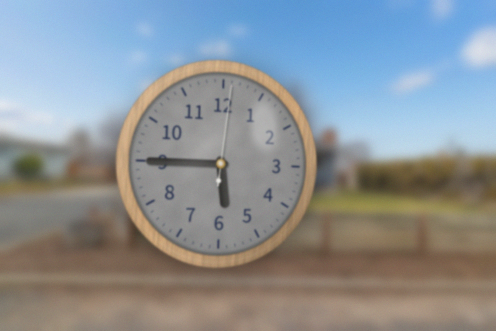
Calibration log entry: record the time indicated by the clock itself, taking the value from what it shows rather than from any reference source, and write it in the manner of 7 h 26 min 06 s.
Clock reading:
5 h 45 min 01 s
